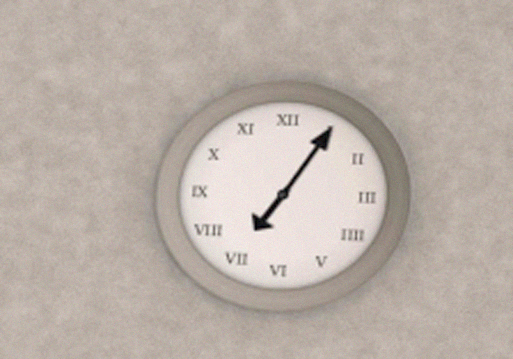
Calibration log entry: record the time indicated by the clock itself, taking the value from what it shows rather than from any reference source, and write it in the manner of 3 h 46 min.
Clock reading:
7 h 05 min
